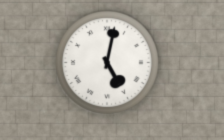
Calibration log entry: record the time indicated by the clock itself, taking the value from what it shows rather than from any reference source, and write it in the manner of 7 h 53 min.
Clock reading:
5 h 02 min
